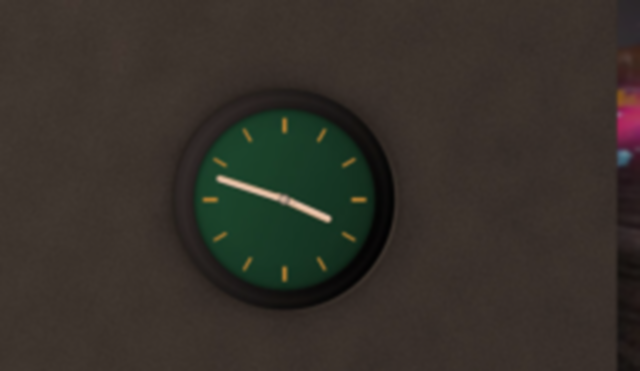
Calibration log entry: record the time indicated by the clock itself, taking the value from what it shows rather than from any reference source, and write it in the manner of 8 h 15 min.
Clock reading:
3 h 48 min
